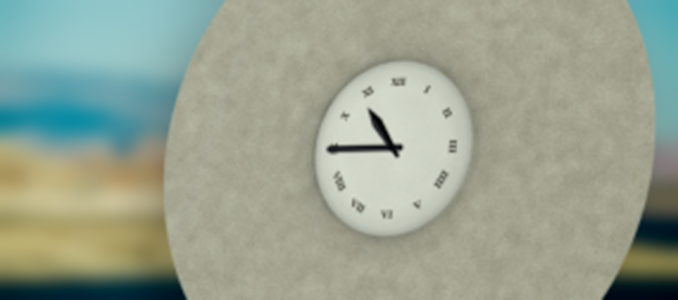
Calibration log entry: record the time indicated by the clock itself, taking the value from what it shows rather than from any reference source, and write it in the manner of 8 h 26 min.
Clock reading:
10 h 45 min
